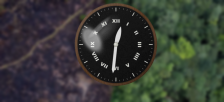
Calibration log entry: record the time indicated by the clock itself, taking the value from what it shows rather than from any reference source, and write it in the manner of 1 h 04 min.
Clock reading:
12 h 31 min
